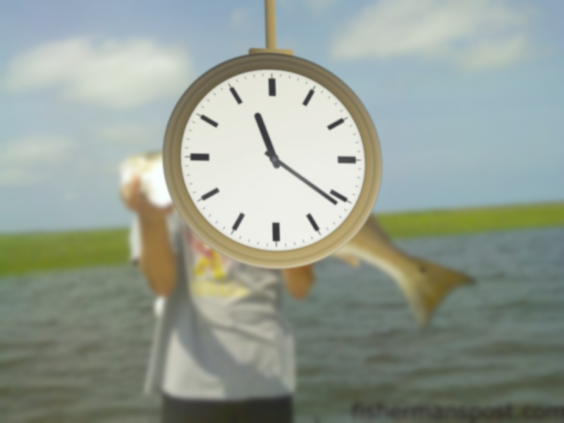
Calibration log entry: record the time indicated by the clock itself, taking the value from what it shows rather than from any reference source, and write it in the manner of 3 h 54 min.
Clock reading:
11 h 21 min
